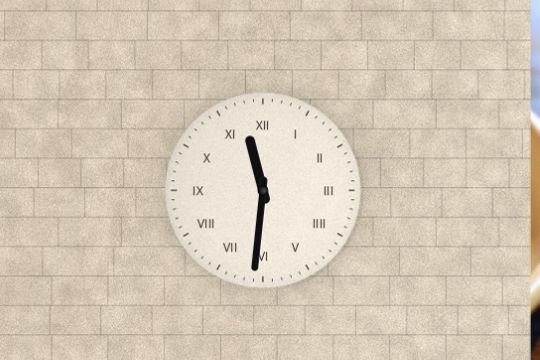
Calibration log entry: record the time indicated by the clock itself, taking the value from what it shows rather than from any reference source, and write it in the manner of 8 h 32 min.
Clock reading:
11 h 31 min
